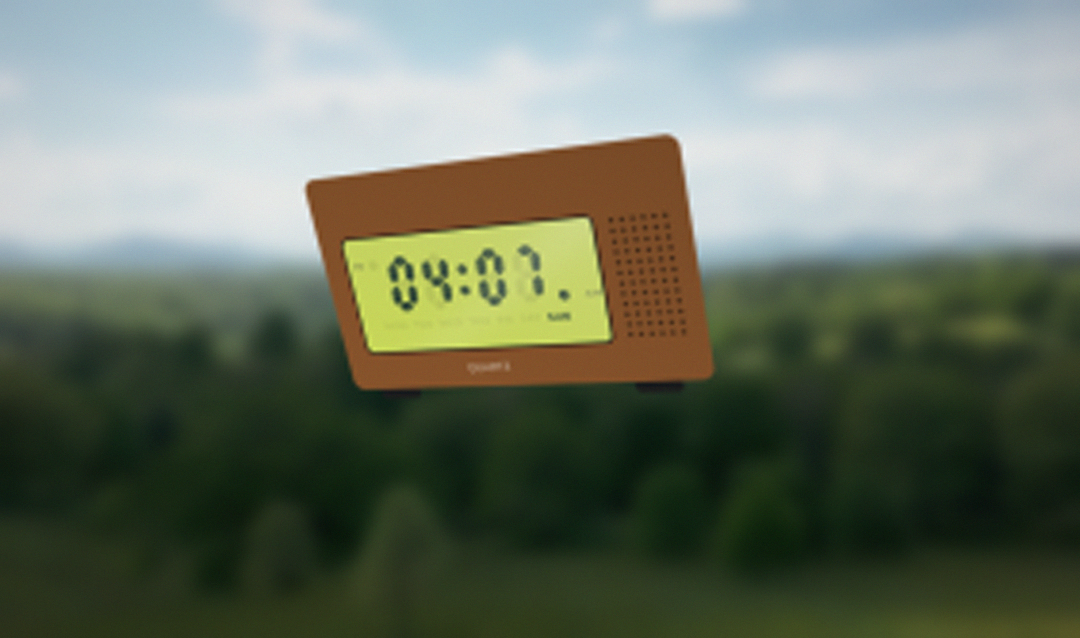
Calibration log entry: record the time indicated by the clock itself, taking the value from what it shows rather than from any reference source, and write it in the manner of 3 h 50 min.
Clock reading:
4 h 07 min
